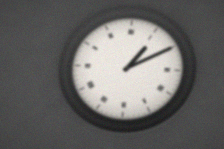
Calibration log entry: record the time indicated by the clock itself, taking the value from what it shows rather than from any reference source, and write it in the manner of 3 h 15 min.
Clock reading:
1 h 10 min
